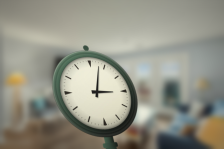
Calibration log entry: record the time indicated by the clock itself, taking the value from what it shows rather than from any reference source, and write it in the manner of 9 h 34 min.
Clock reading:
3 h 03 min
